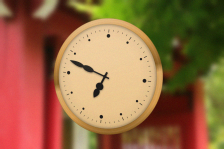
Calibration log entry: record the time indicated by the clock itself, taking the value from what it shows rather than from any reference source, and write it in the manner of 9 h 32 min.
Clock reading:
6 h 48 min
